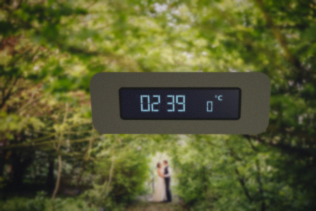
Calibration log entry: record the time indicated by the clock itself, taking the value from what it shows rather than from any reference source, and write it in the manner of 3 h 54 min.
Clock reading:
2 h 39 min
